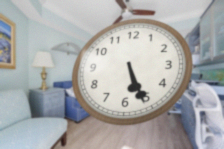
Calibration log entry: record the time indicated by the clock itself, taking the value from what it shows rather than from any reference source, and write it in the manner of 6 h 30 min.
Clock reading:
5 h 26 min
